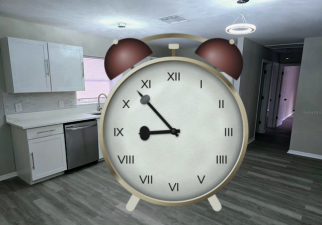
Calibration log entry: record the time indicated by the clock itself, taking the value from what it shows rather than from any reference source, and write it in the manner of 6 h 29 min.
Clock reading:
8 h 53 min
